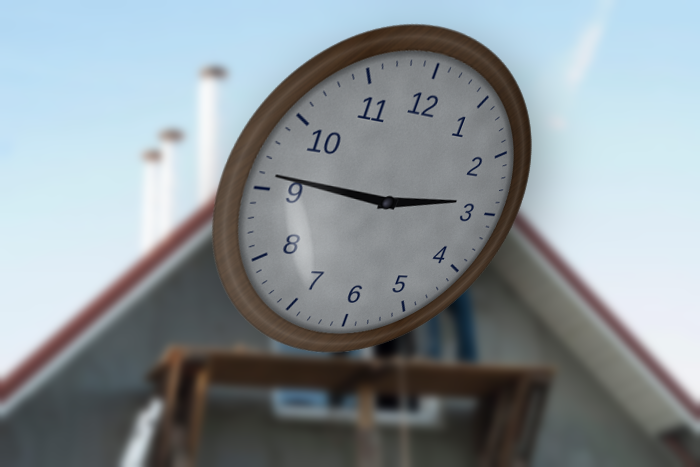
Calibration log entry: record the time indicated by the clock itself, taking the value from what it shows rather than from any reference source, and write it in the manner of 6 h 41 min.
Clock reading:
2 h 46 min
